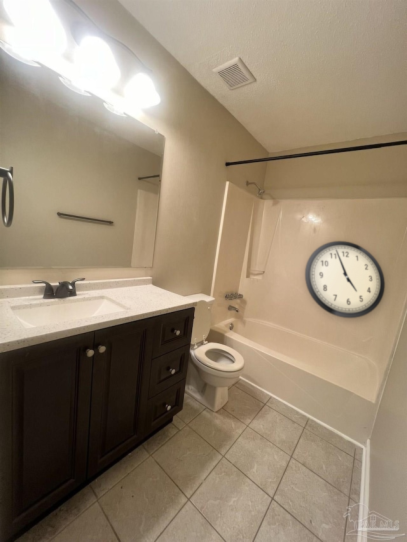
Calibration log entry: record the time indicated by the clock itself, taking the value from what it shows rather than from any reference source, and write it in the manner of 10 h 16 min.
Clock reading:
4 h 57 min
